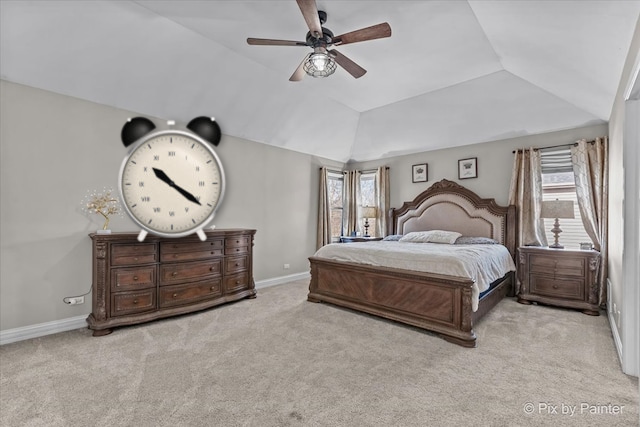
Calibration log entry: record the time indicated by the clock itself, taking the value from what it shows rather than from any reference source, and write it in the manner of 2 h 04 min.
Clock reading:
10 h 21 min
